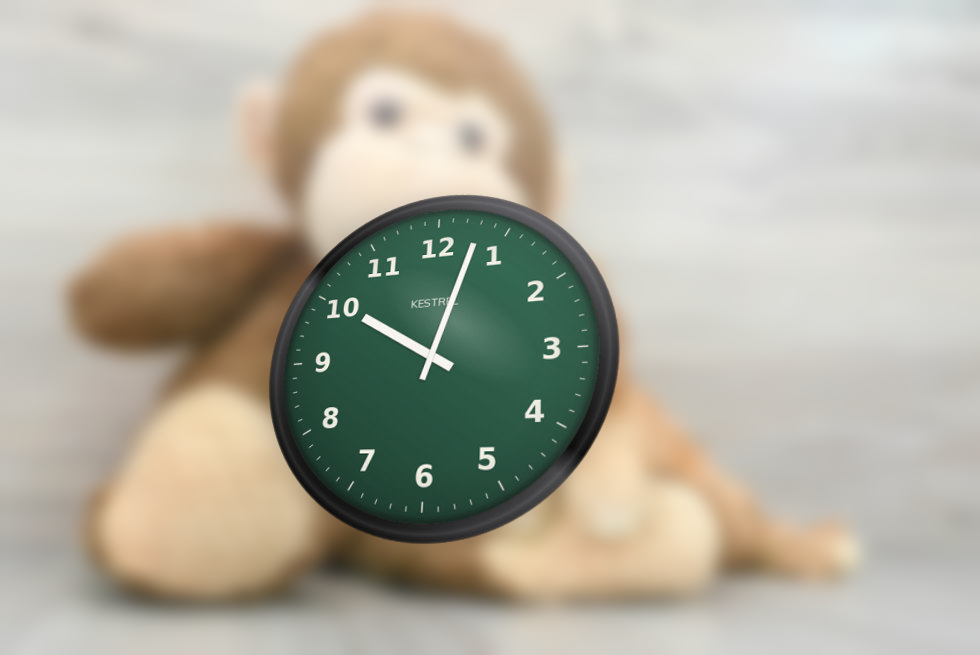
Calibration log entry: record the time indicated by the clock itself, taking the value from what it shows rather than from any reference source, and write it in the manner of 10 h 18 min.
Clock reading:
10 h 03 min
